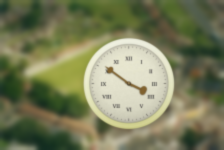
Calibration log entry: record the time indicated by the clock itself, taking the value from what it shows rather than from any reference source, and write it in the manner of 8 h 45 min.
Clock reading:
3 h 51 min
